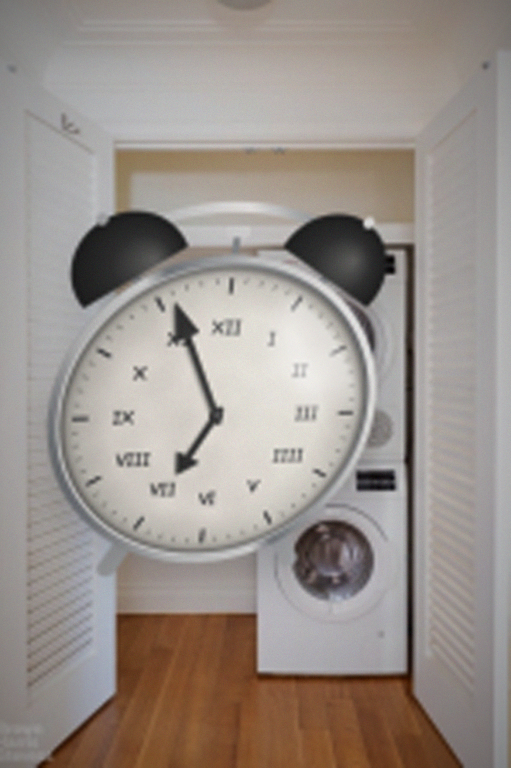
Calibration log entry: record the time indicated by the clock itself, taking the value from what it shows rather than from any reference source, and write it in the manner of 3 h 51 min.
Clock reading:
6 h 56 min
